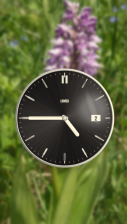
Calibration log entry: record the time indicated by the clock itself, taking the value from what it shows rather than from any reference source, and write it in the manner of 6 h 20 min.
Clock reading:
4 h 45 min
